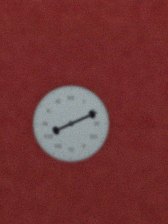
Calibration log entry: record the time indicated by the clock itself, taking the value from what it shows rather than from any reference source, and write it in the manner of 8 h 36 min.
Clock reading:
8 h 11 min
